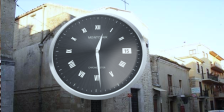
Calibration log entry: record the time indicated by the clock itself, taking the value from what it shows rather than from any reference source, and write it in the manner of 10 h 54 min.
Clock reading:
12 h 29 min
